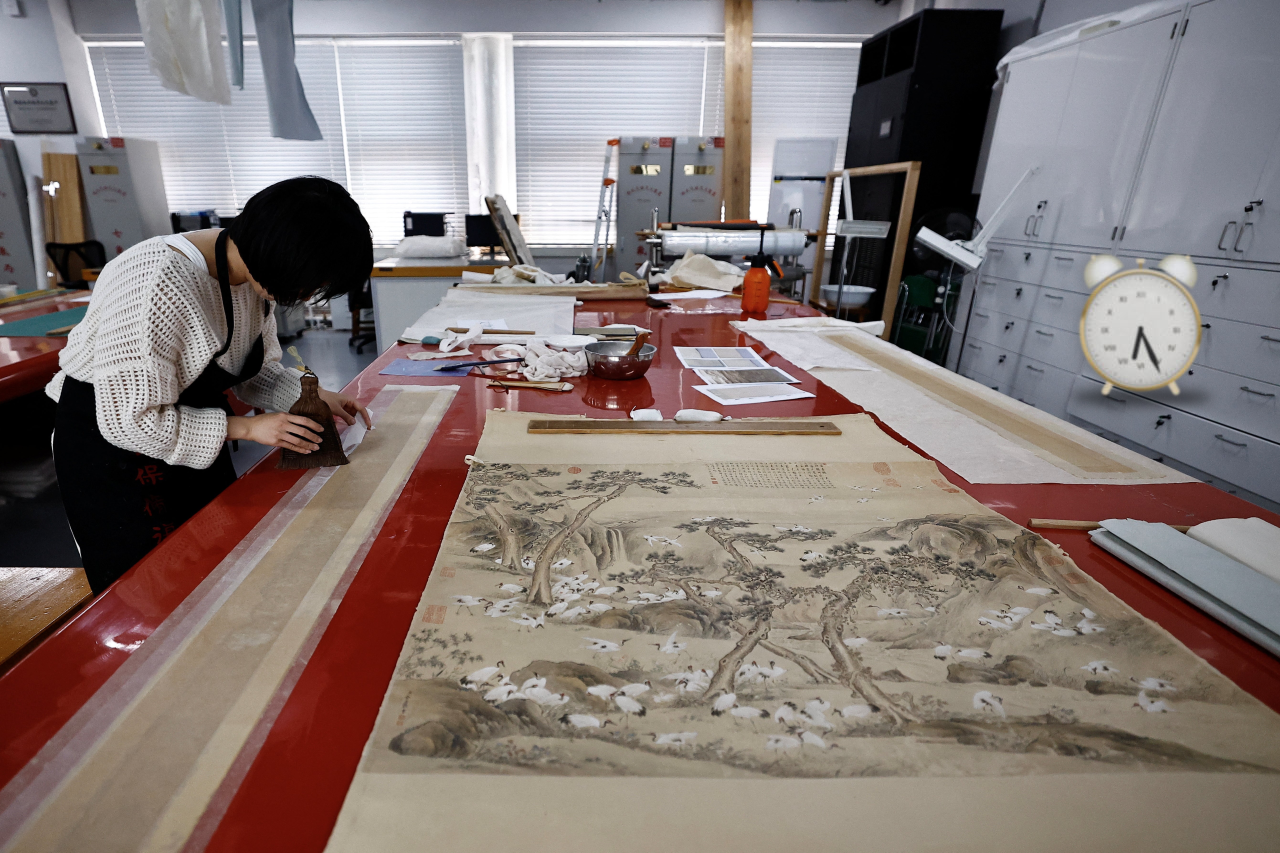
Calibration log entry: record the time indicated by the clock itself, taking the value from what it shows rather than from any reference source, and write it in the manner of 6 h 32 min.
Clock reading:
6 h 26 min
